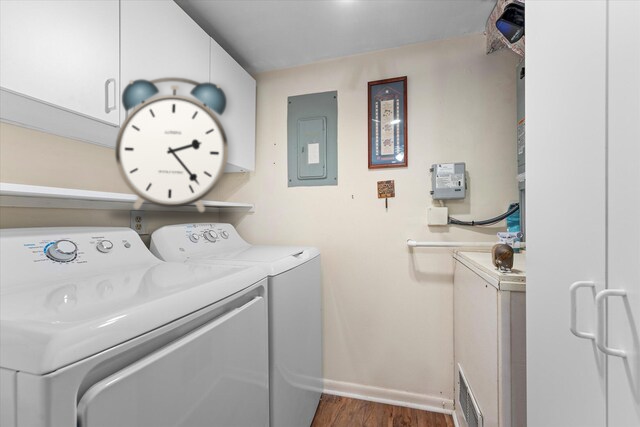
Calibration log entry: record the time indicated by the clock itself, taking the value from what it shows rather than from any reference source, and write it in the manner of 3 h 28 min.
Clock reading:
2 h 23 min
